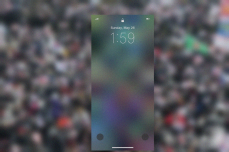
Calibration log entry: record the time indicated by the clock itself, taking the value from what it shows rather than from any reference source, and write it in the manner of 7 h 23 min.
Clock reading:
1 h 59 min
